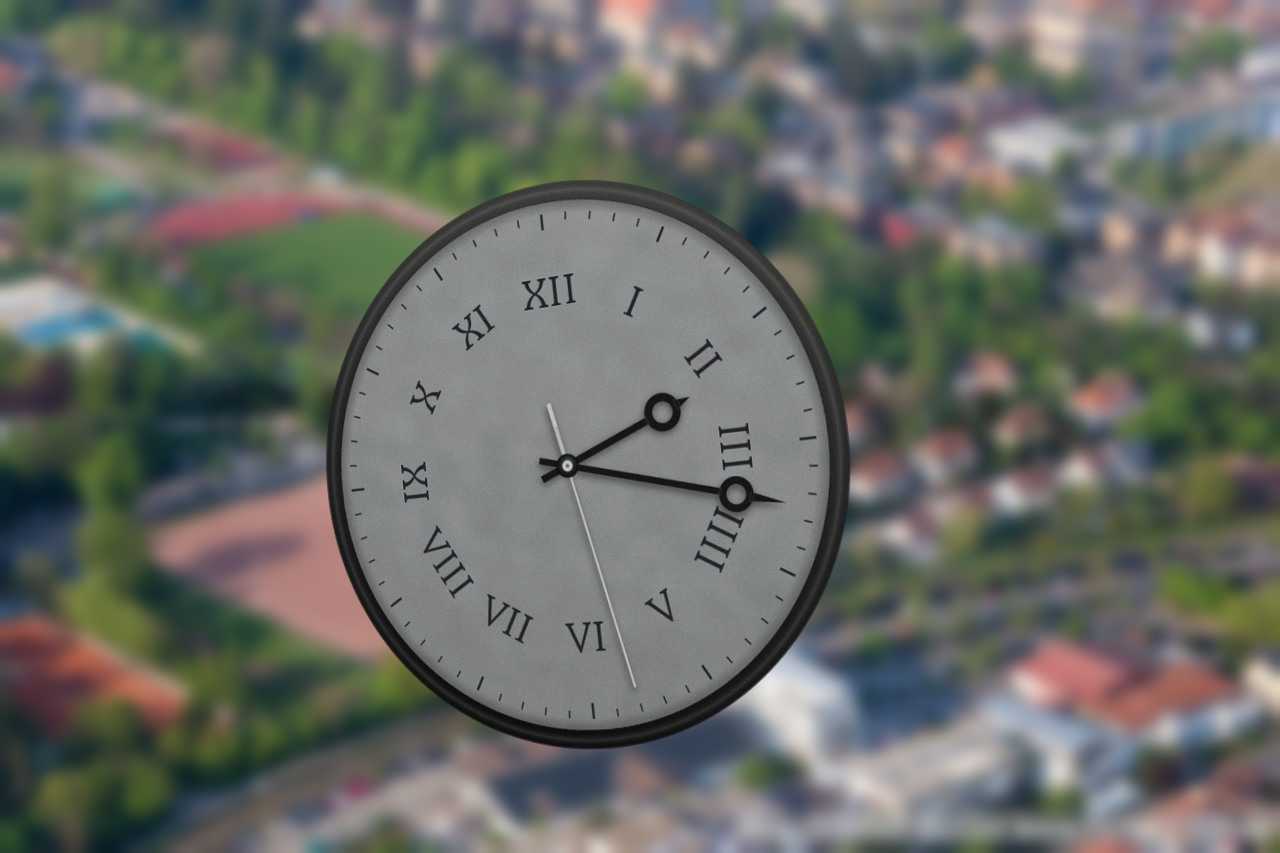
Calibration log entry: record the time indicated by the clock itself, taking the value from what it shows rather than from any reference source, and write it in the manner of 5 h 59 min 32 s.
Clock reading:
2 h 17 min 28 s
